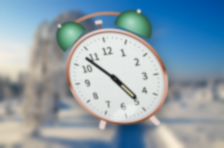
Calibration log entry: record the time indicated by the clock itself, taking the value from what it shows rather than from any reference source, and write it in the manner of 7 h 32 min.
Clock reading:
4 h 53 min
